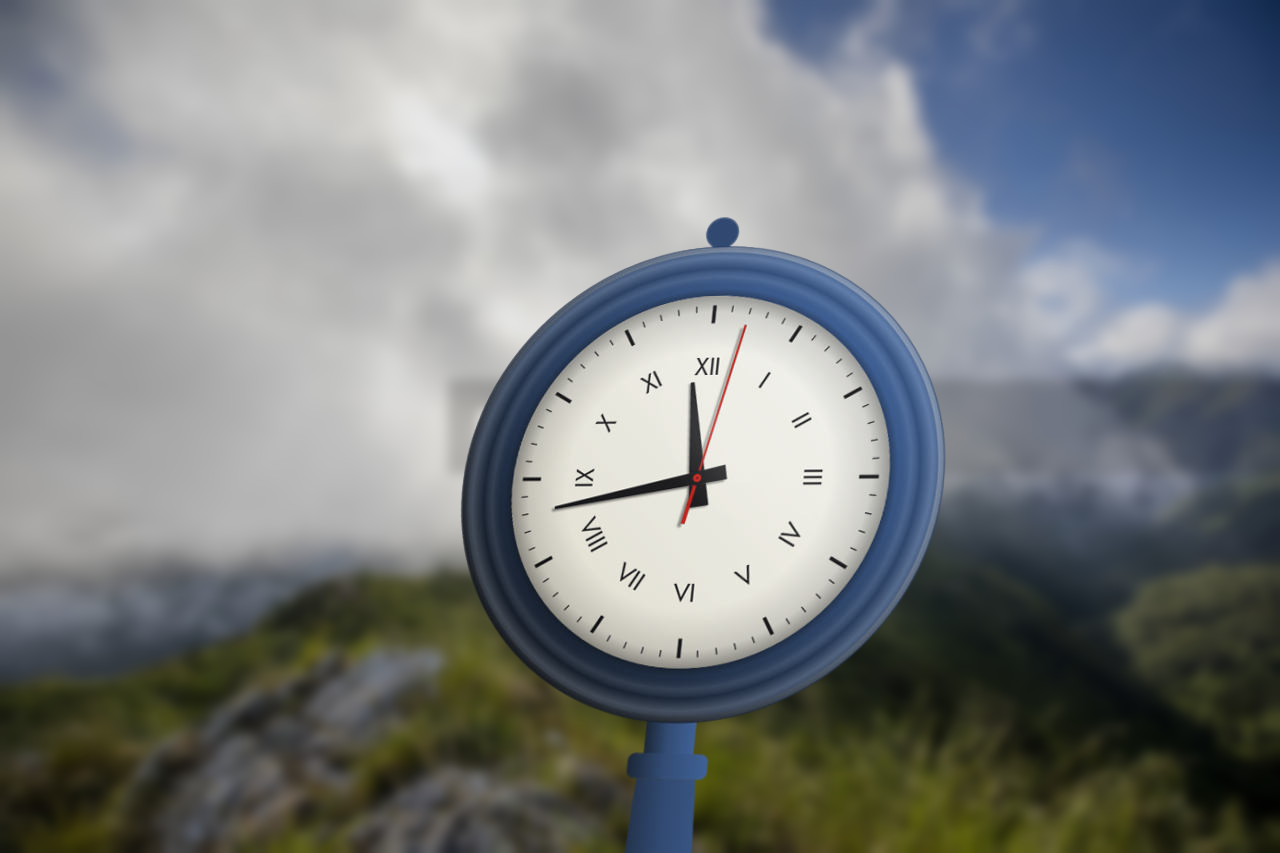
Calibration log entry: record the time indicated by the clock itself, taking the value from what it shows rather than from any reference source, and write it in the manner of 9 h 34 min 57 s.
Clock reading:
11 h 43 min 02 s
